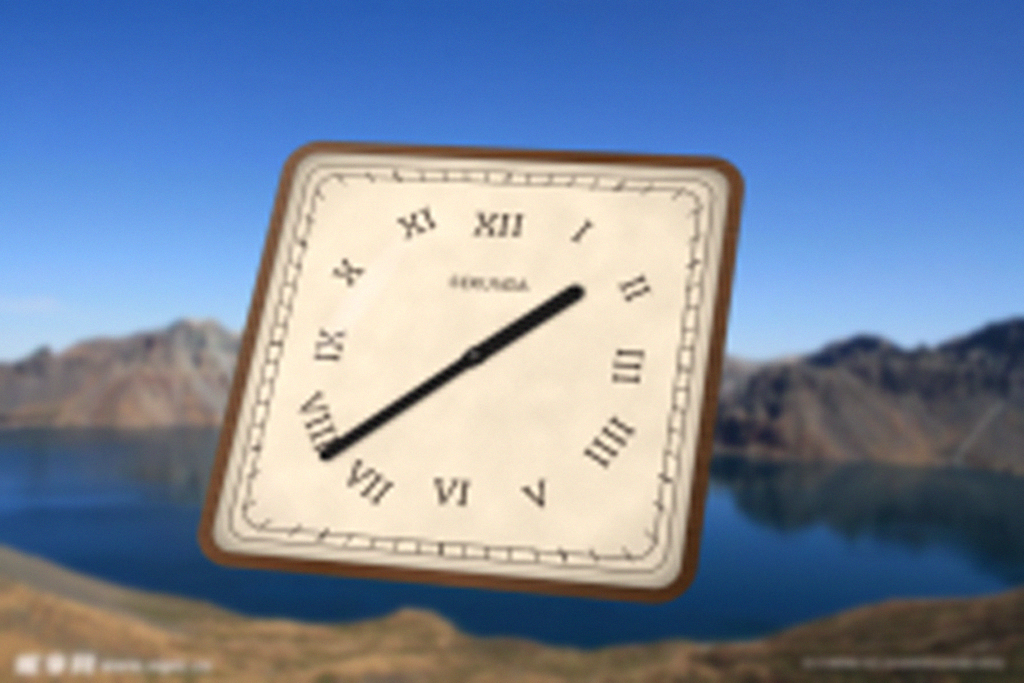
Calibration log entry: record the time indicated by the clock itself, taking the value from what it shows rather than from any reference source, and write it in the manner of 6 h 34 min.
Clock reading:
1 h 38 min
